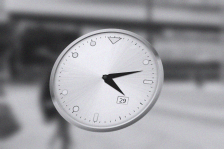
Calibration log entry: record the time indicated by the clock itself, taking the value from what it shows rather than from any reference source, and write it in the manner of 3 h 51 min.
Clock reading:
4 h 12 min
